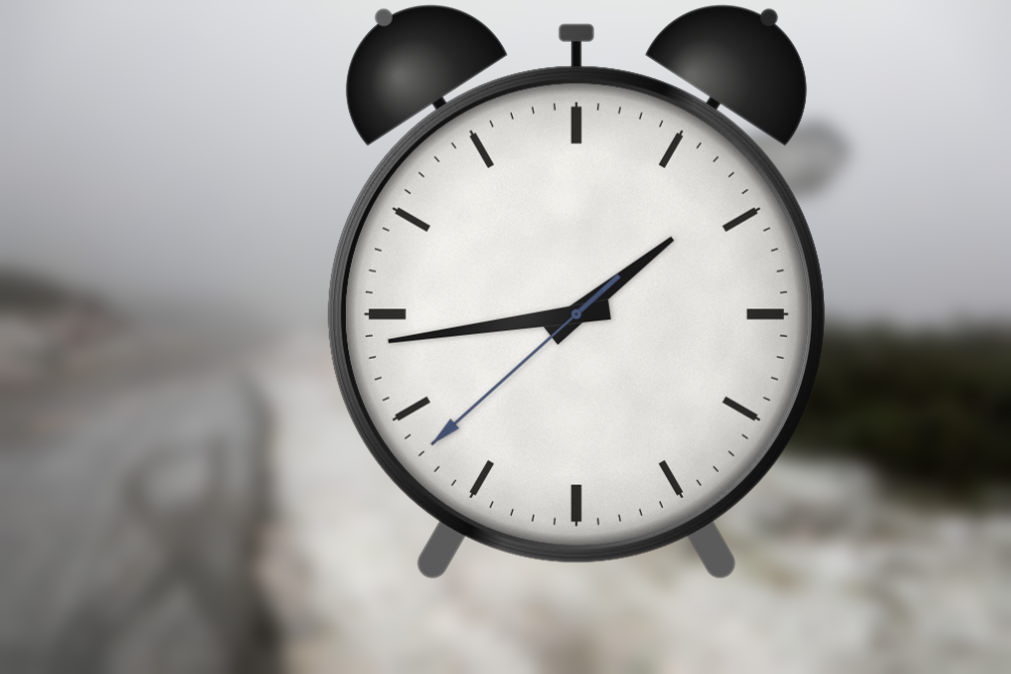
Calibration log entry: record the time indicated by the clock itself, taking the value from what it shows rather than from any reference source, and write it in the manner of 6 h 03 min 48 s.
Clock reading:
1 h 43 min 38 s
